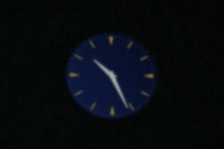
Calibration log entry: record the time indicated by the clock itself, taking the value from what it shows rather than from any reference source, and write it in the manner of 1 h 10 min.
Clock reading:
10 h 26 min
